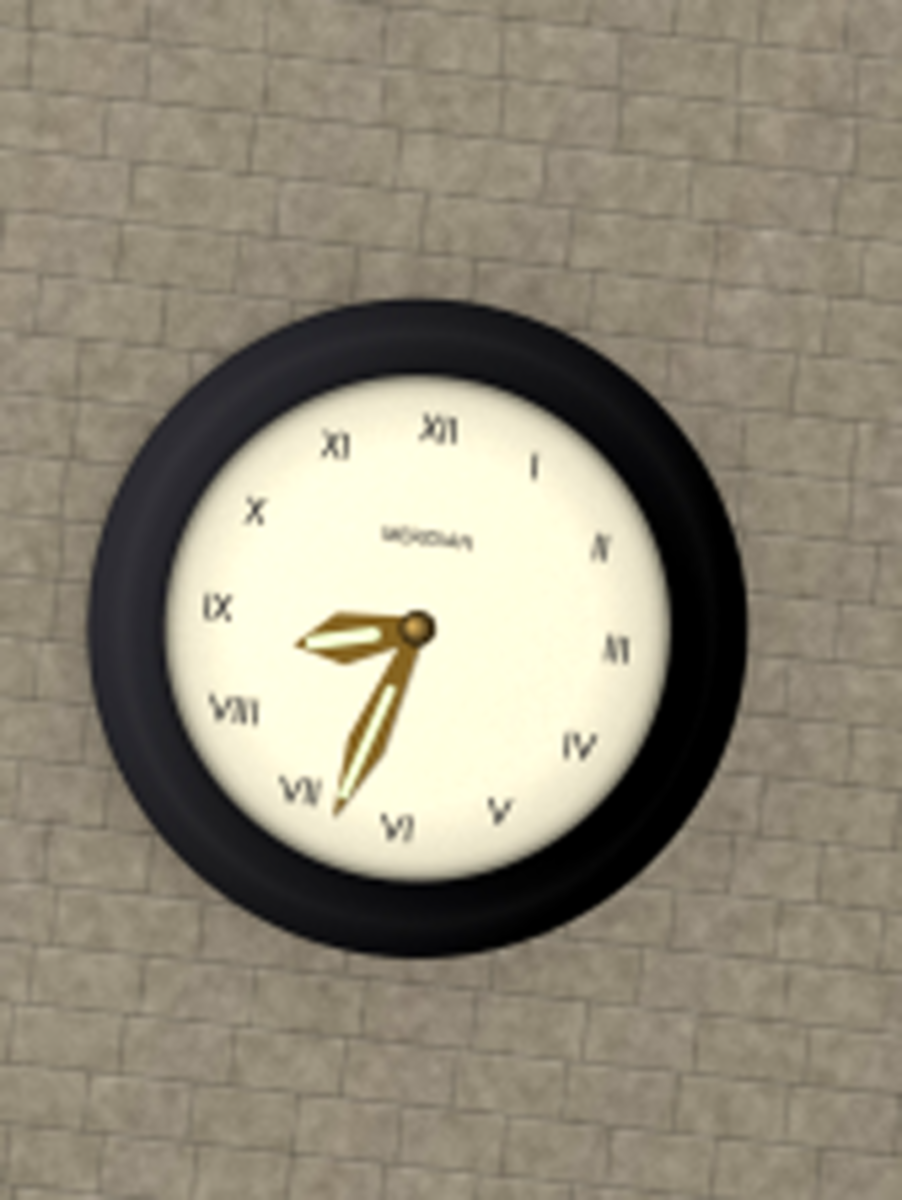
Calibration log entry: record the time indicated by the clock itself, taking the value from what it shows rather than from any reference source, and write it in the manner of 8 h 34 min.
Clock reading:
8 h 33 min
